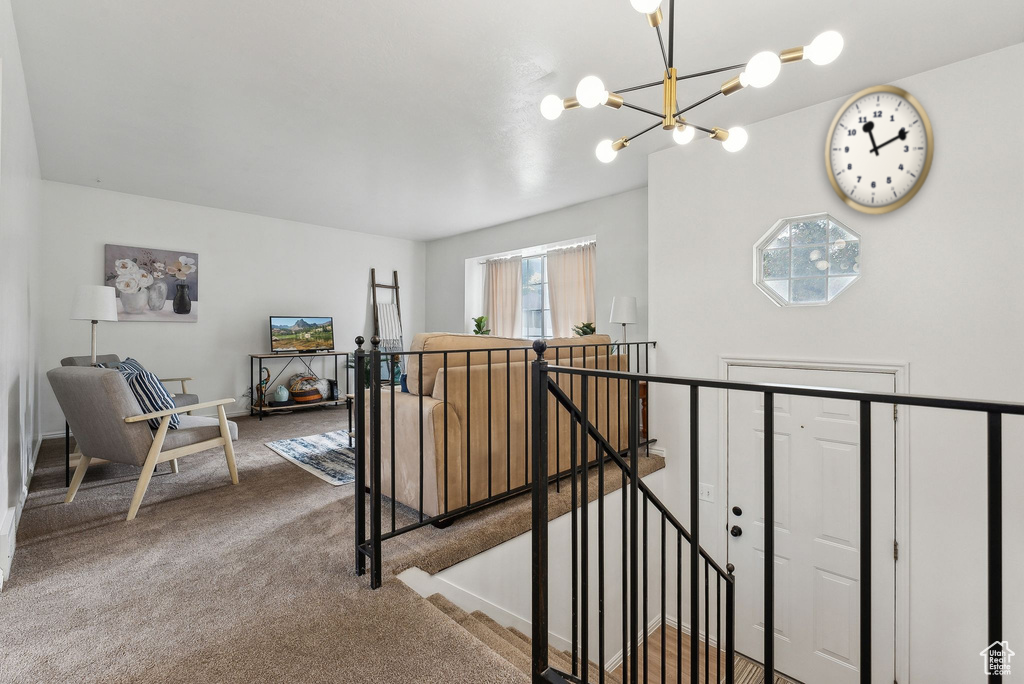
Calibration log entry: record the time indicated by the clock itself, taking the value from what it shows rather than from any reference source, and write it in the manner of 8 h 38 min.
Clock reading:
11 h 11 min
